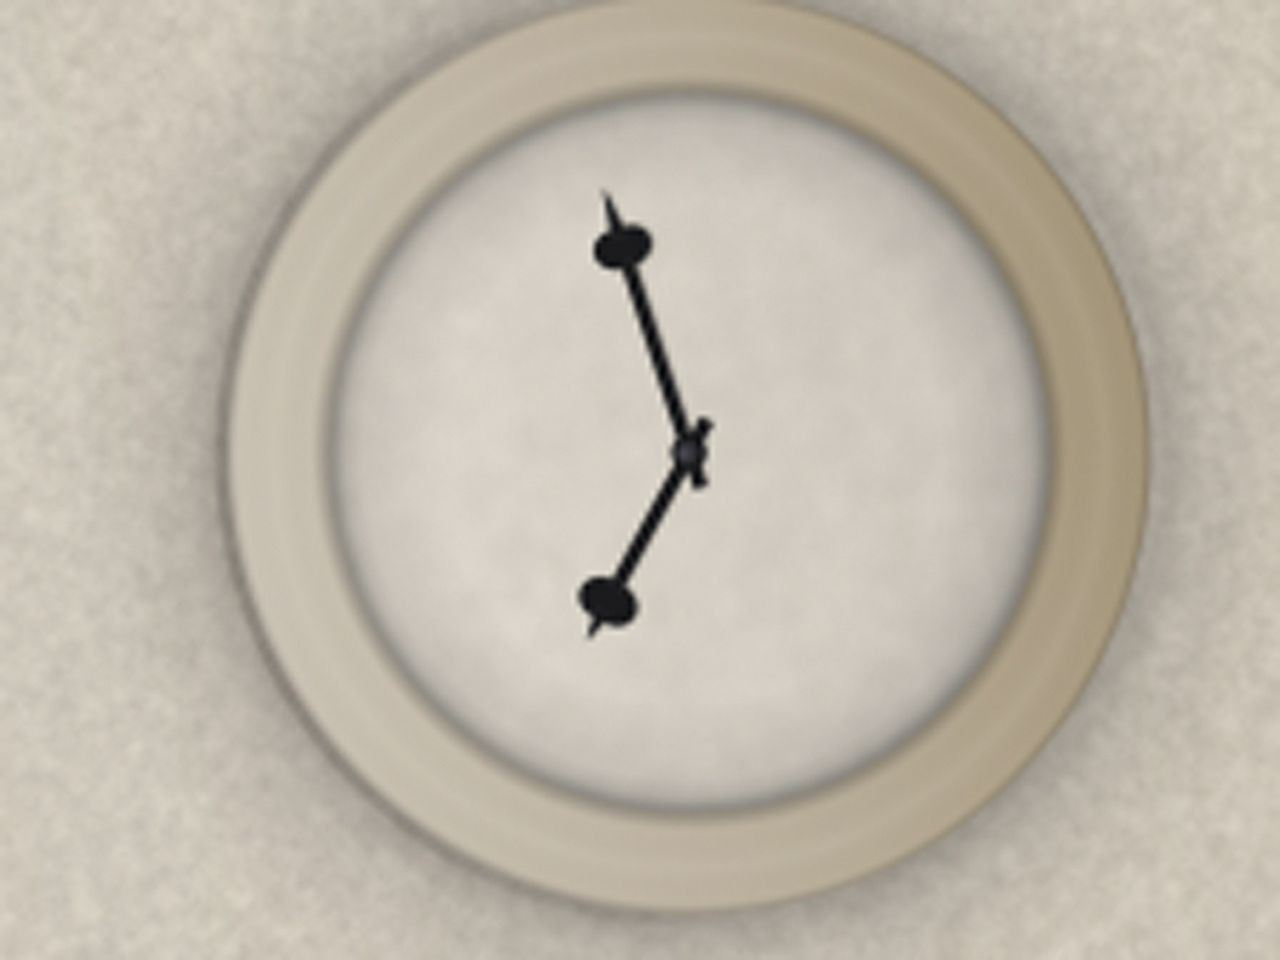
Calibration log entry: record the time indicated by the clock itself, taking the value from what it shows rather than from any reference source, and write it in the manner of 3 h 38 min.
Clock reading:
6 h 57 min
